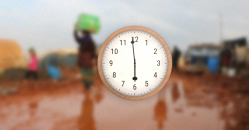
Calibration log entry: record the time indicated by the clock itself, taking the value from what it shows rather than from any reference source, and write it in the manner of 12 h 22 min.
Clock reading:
5 h 59 min
